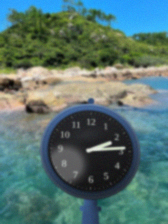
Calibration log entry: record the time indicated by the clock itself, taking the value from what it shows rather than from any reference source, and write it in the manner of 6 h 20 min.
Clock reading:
2 h 14 min
